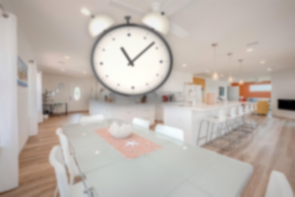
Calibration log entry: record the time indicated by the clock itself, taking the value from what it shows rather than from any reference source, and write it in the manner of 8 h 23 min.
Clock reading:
11 h 08 min
